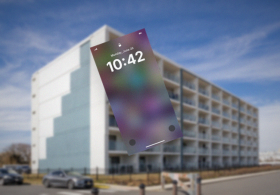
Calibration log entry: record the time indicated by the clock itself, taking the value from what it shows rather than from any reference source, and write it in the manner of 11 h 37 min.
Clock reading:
10 h 42 min
